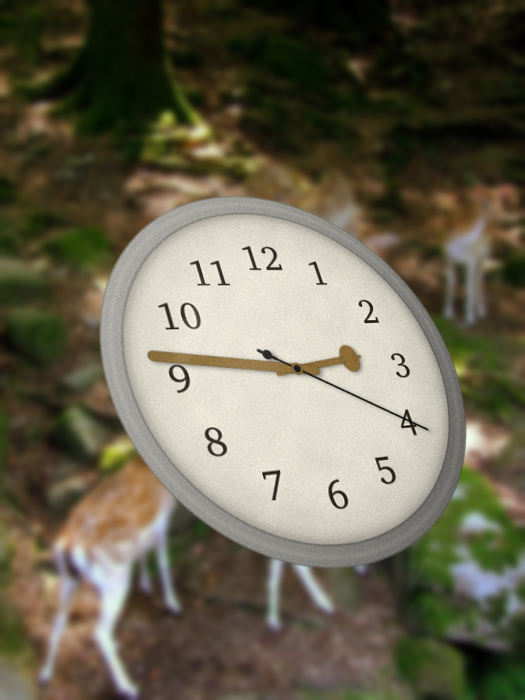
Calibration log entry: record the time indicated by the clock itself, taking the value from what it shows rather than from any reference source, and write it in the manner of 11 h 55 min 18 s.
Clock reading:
2 h 46 min 20 s
